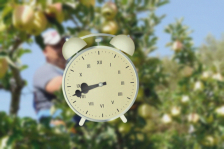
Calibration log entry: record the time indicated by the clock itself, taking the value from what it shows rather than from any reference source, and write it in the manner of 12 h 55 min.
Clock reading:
8 h 42 min
